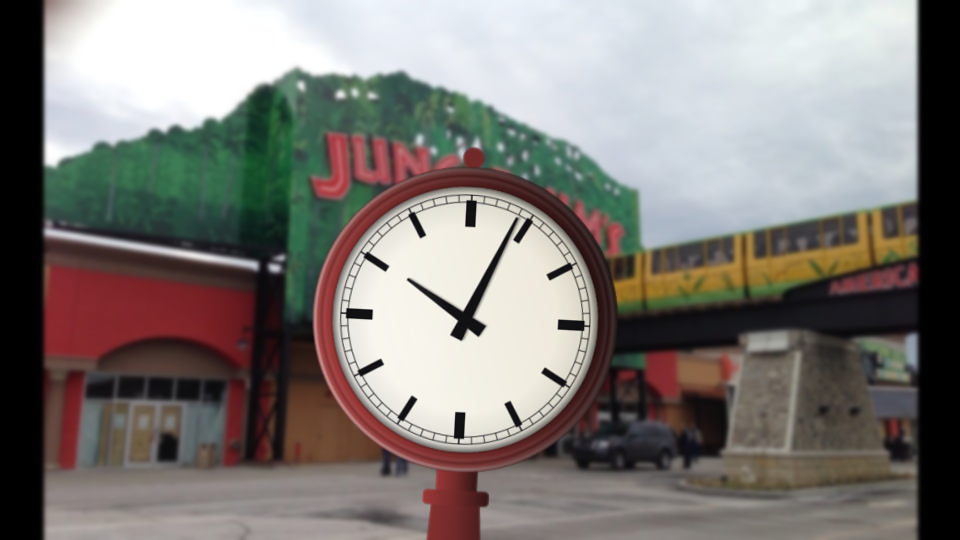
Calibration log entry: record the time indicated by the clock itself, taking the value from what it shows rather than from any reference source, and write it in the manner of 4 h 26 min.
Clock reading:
10 h 04 min
